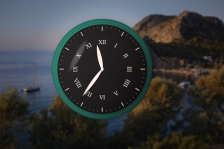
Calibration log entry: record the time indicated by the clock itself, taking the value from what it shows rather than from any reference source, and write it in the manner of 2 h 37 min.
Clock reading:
11 h 36 min
